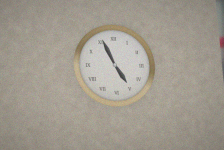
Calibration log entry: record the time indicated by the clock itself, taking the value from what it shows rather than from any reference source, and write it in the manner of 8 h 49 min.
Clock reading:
4 h 56 min
